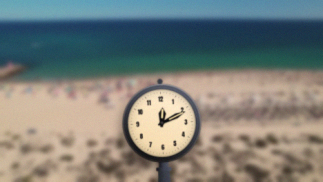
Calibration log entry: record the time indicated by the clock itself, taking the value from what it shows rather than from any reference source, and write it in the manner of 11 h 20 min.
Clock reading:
12 h 11 min
